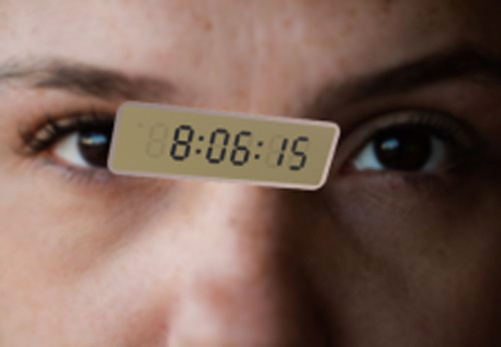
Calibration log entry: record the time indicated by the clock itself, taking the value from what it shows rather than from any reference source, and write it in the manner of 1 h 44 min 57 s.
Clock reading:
8 h 06 min 15 s
